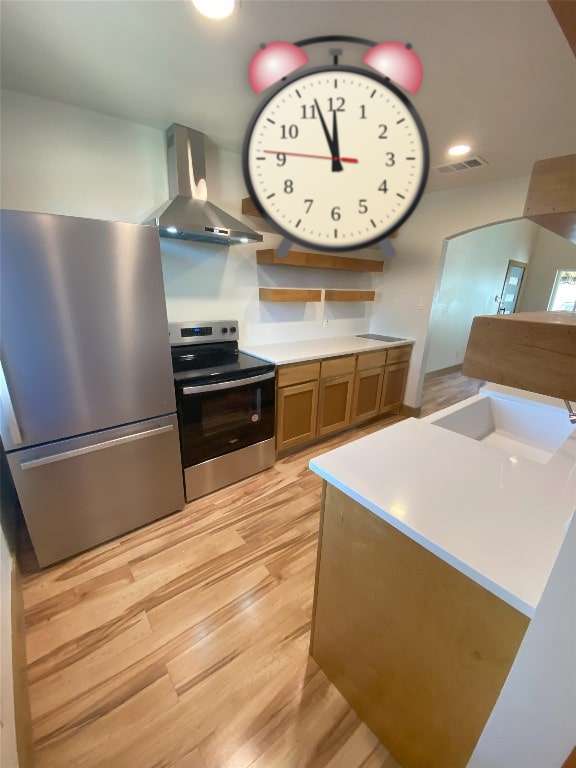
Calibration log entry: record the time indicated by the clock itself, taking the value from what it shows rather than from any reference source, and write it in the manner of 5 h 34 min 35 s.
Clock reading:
11 h 56 min 46 s
